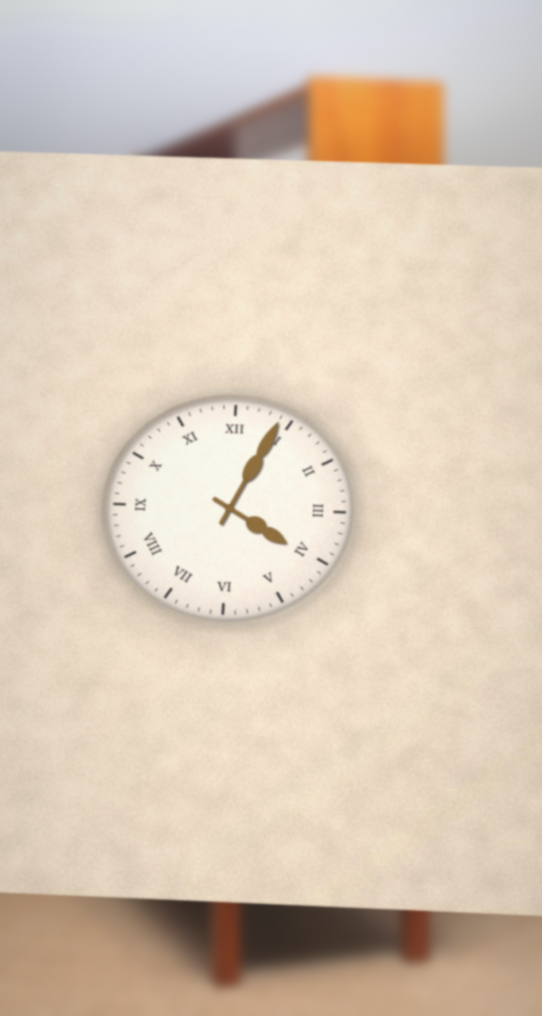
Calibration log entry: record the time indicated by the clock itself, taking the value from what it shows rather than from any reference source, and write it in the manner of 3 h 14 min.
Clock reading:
4 h 04 min
